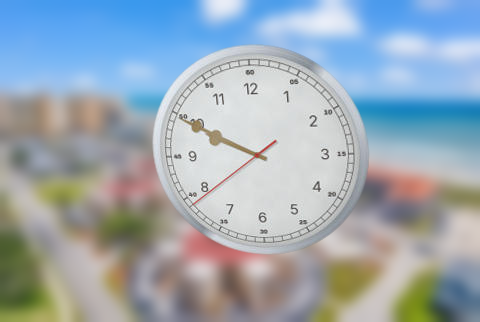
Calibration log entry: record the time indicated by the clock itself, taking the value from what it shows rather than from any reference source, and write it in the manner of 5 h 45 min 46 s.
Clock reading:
9 h 49 min 39 s
